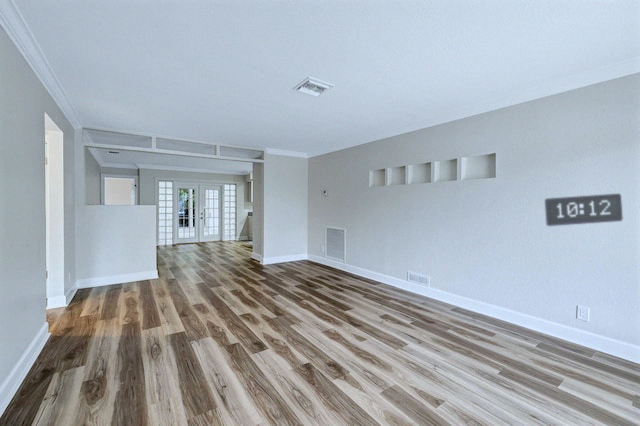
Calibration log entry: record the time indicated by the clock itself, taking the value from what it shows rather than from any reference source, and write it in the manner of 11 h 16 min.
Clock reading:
10 h 12 min
